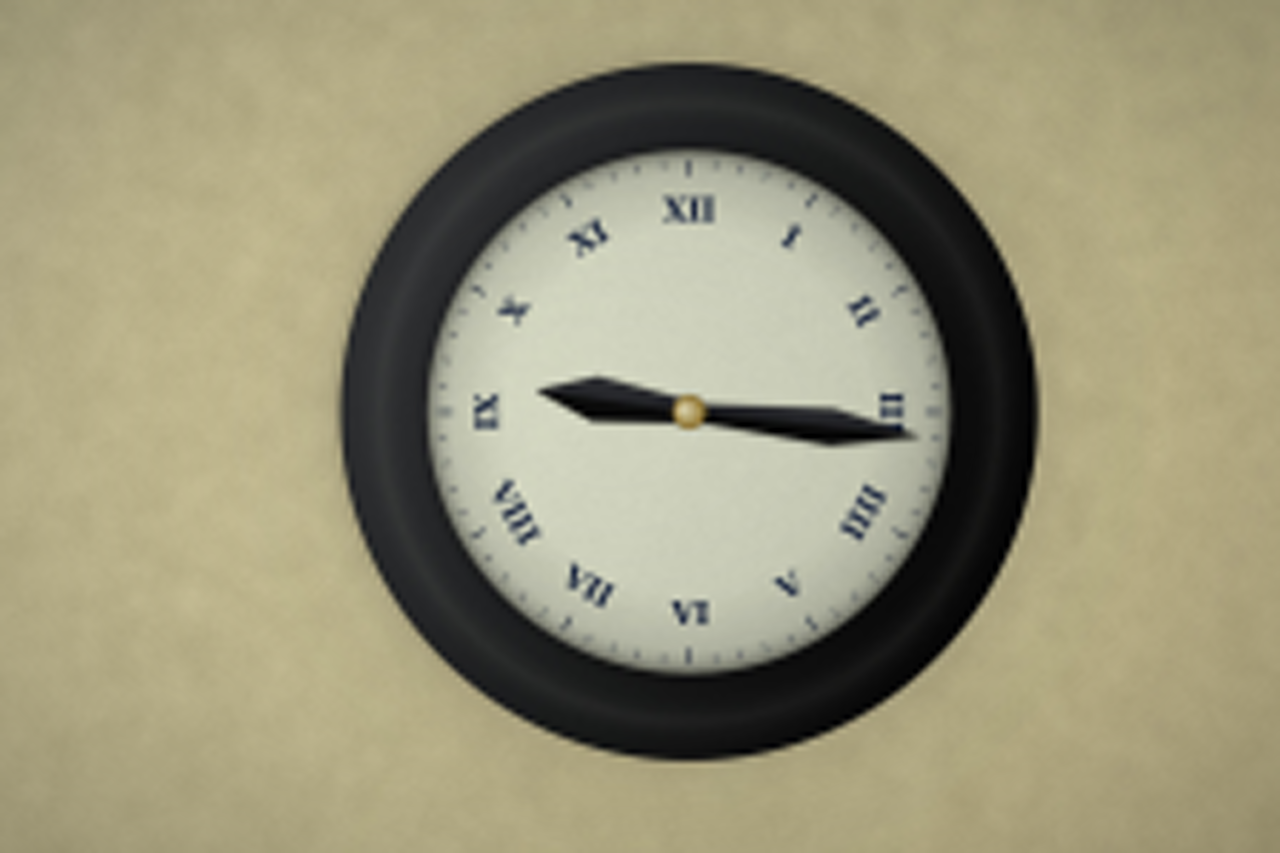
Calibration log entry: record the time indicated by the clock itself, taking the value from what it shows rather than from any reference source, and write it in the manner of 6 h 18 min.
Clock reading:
9 h 16 min
